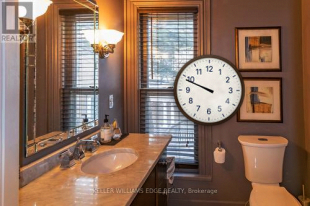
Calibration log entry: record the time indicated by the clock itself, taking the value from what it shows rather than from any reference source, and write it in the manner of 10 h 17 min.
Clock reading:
9 h 49 min
